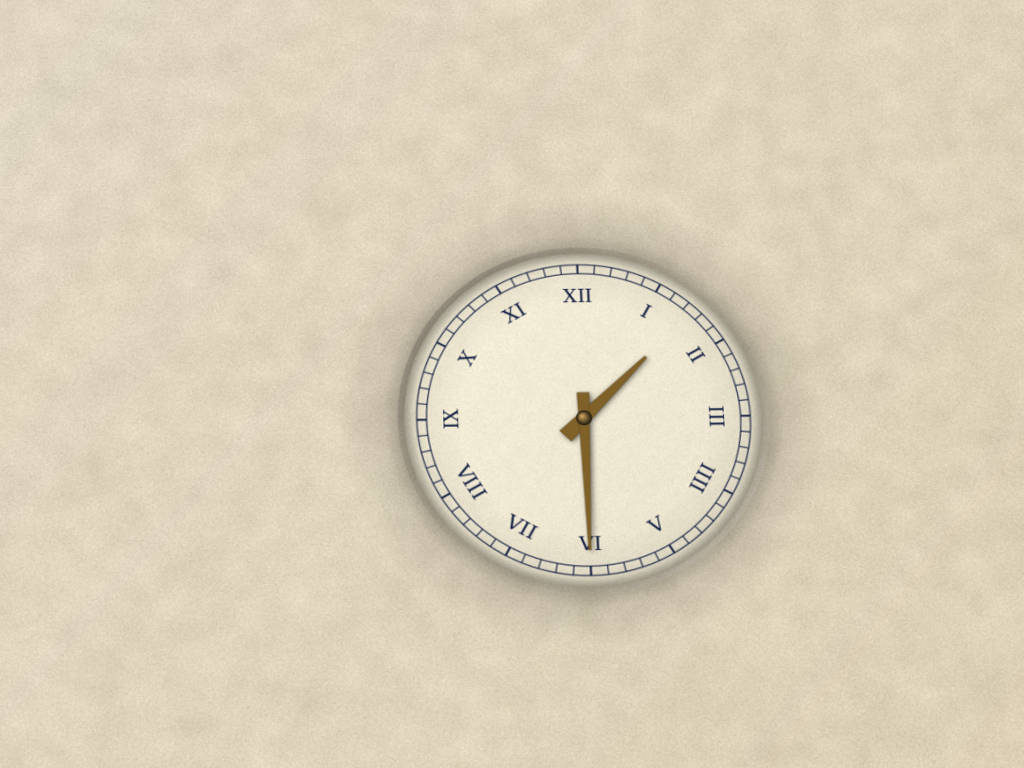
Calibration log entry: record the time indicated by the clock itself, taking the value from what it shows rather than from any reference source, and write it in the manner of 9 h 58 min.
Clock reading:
1 h 30 min
